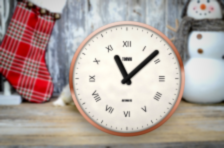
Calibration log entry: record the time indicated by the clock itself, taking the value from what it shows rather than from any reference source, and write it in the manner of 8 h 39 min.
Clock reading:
11 h 08 min
